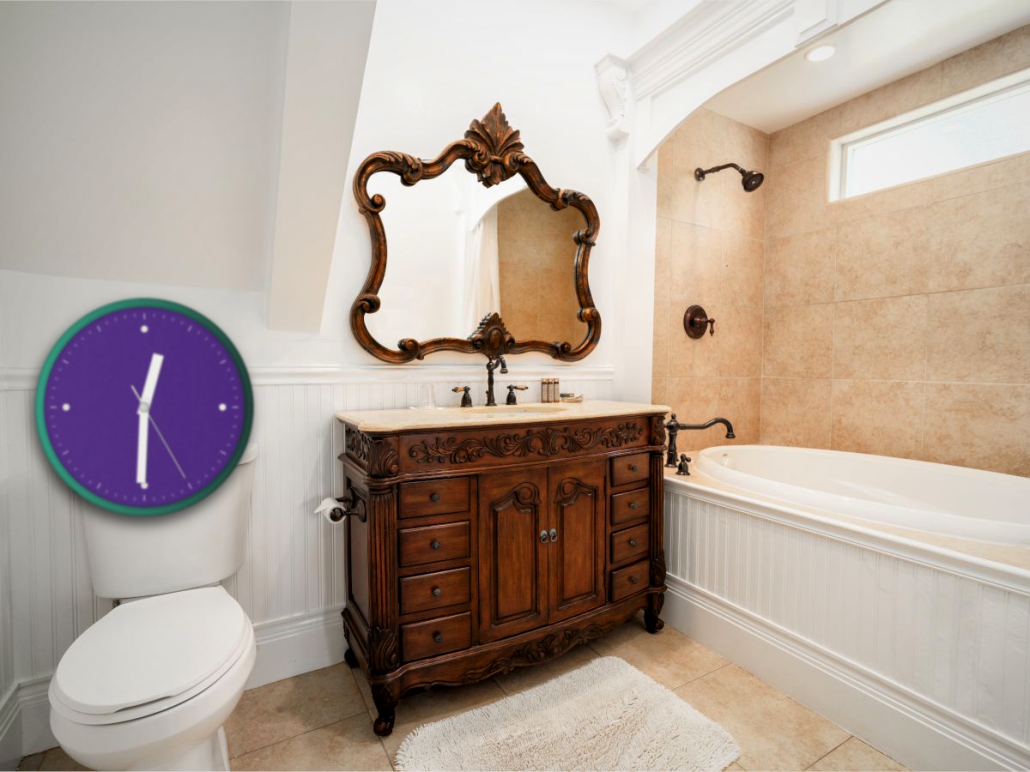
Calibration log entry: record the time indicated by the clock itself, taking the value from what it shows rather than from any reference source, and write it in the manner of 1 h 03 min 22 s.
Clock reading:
12 h 30 min 25 s
